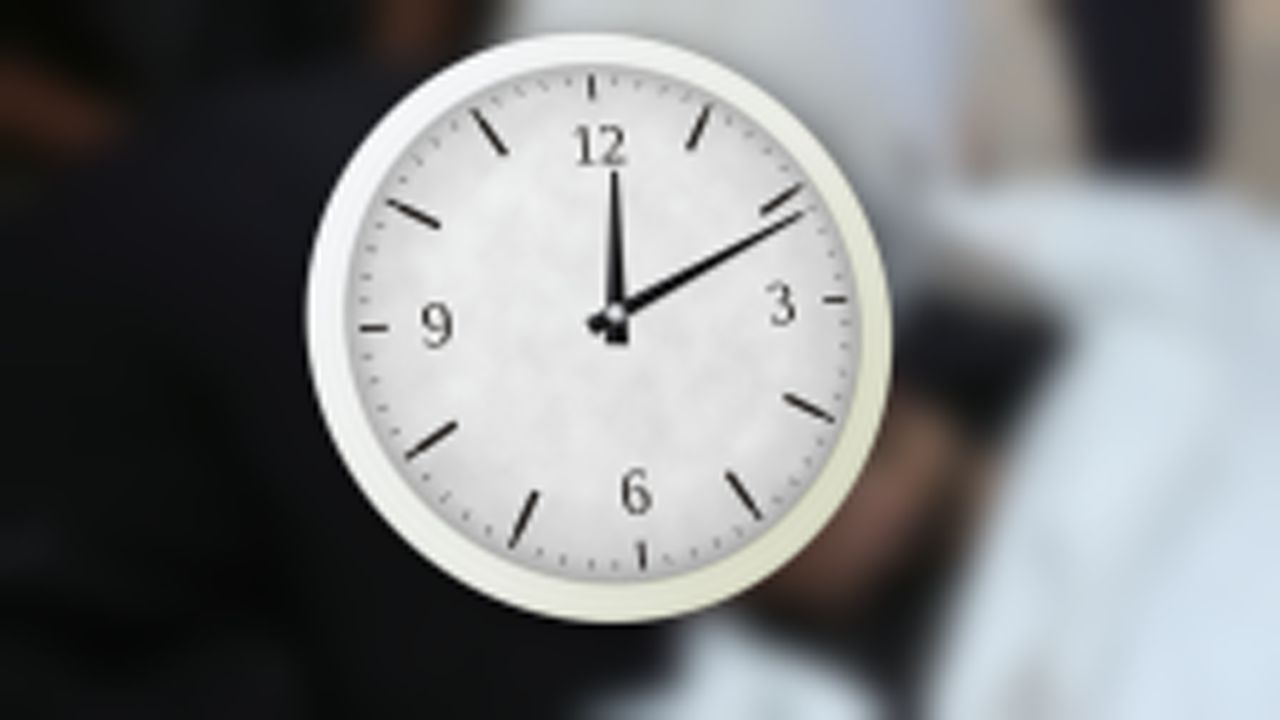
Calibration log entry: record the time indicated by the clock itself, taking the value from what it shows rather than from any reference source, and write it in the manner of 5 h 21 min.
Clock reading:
12 h 11 min
